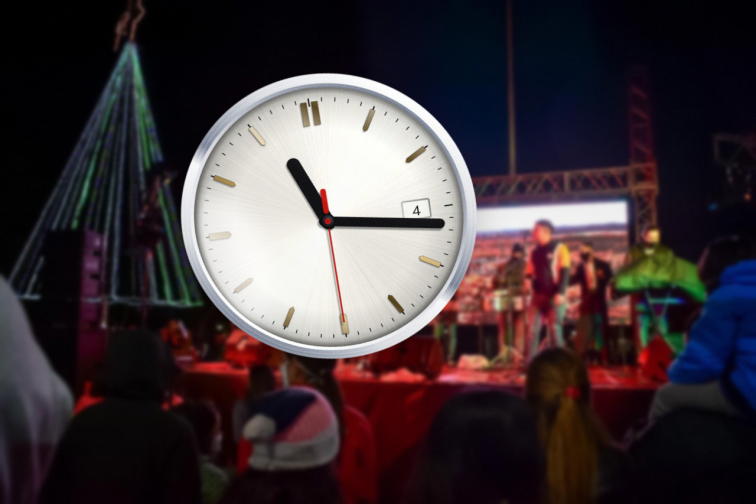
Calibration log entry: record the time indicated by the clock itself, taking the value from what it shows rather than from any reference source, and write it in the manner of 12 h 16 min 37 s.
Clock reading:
11 h 16 min 30 s
